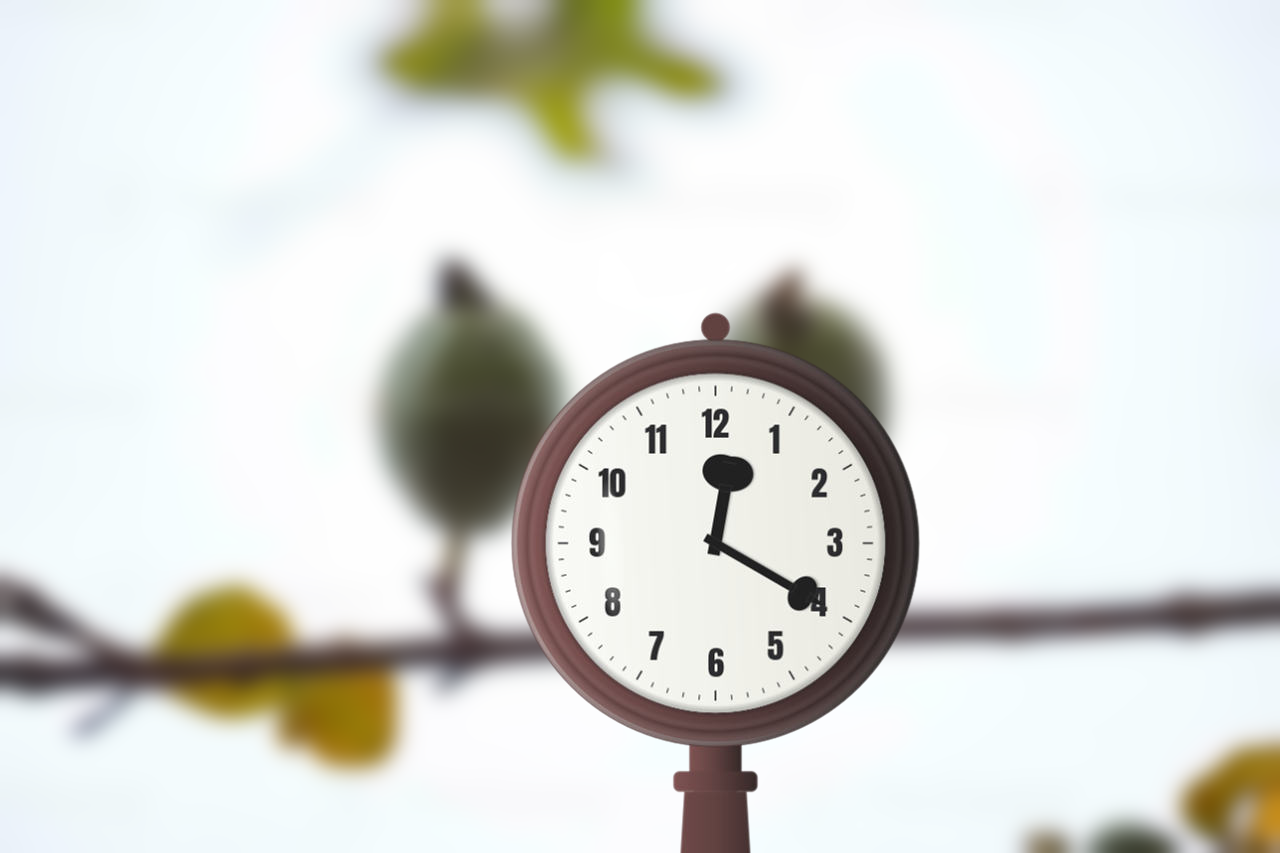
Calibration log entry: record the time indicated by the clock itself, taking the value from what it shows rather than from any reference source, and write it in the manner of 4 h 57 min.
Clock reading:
12 h 20 min
